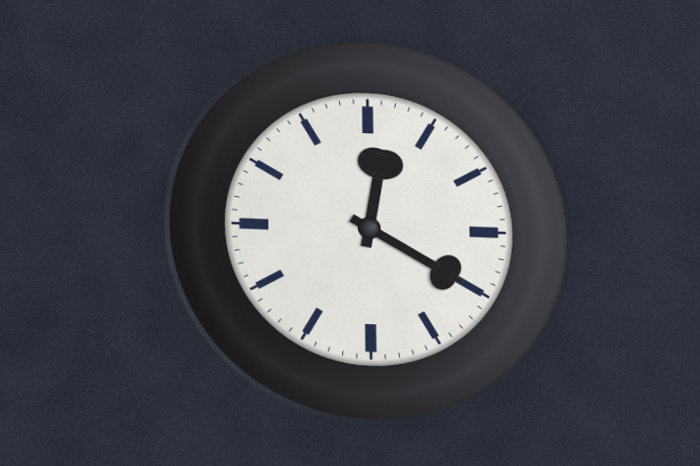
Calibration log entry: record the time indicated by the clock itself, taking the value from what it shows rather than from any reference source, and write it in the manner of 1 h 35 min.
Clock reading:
12 h 20 min
